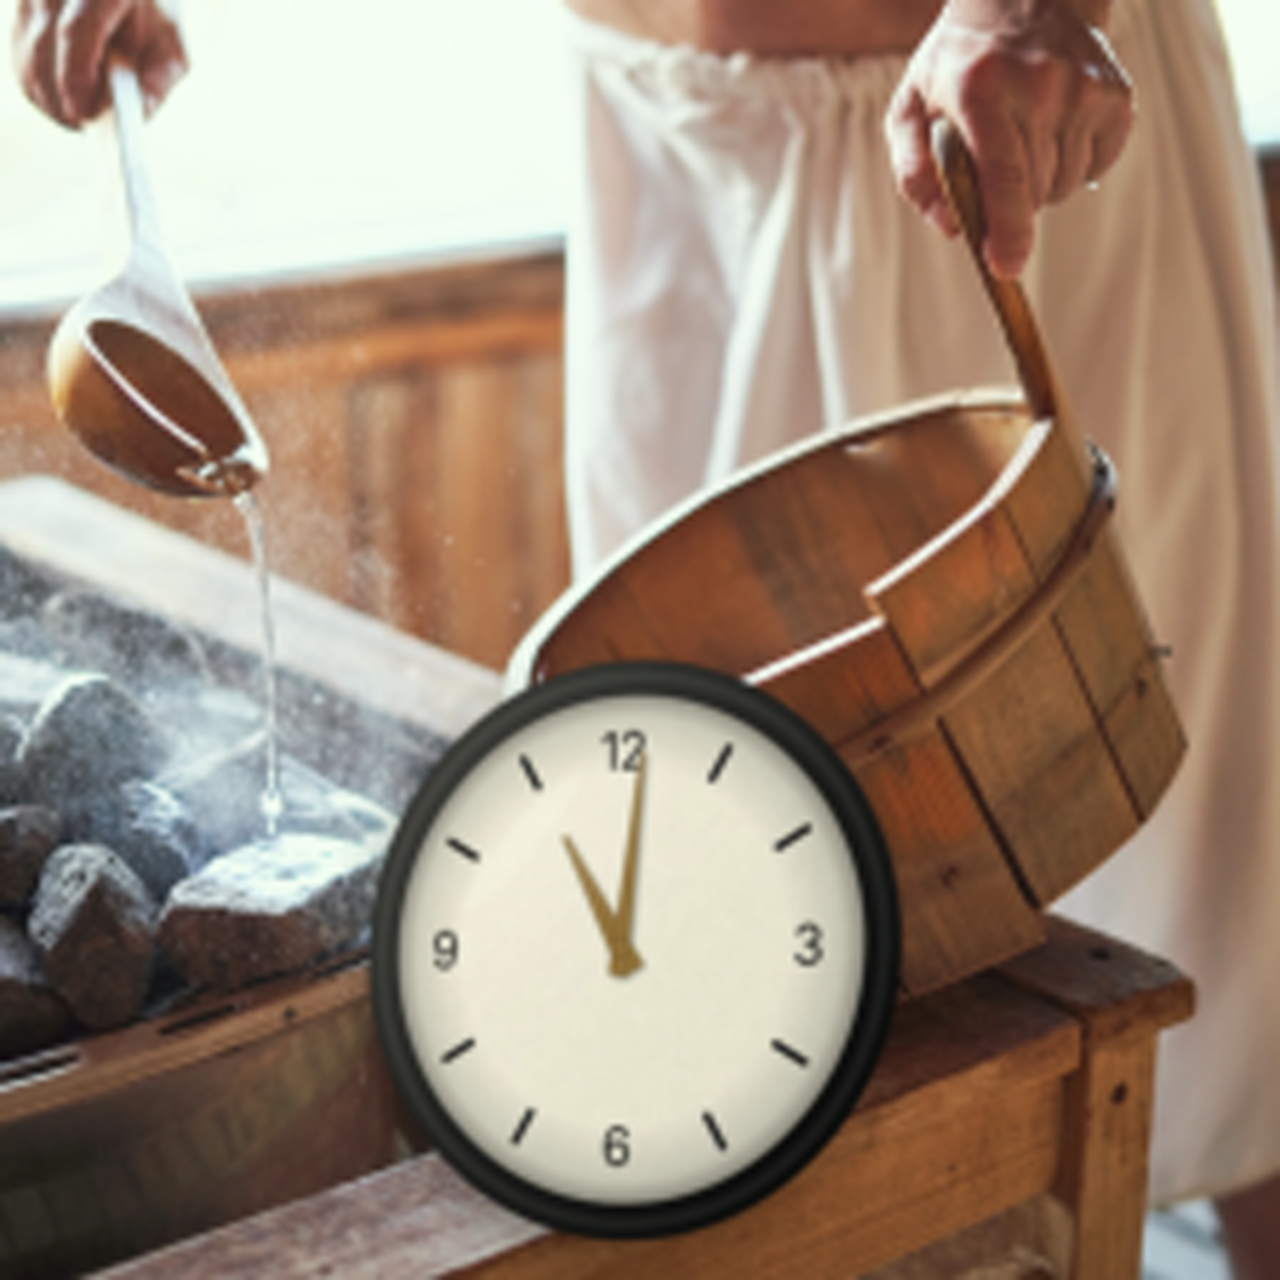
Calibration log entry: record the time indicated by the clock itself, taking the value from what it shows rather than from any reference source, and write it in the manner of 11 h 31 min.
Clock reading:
11 h 01 min
